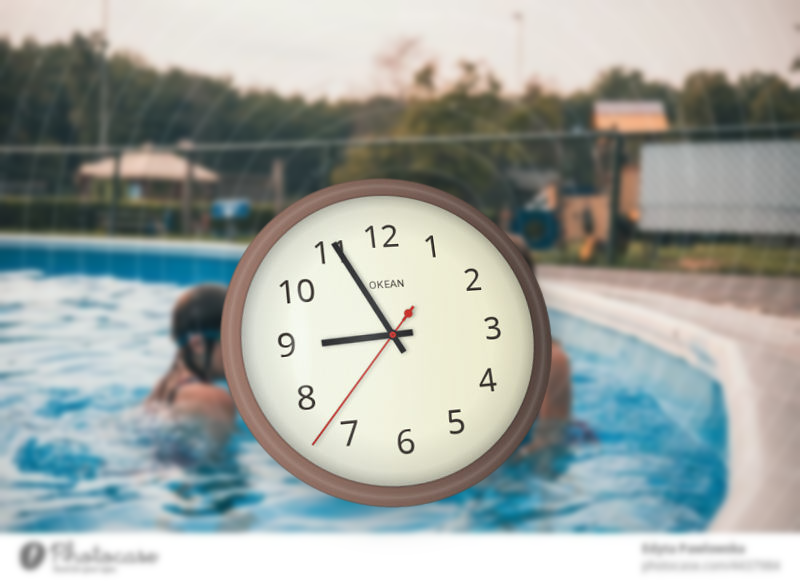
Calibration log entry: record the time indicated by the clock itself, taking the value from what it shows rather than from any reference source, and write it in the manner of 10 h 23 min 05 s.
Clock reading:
8 h 55 min 37 s
